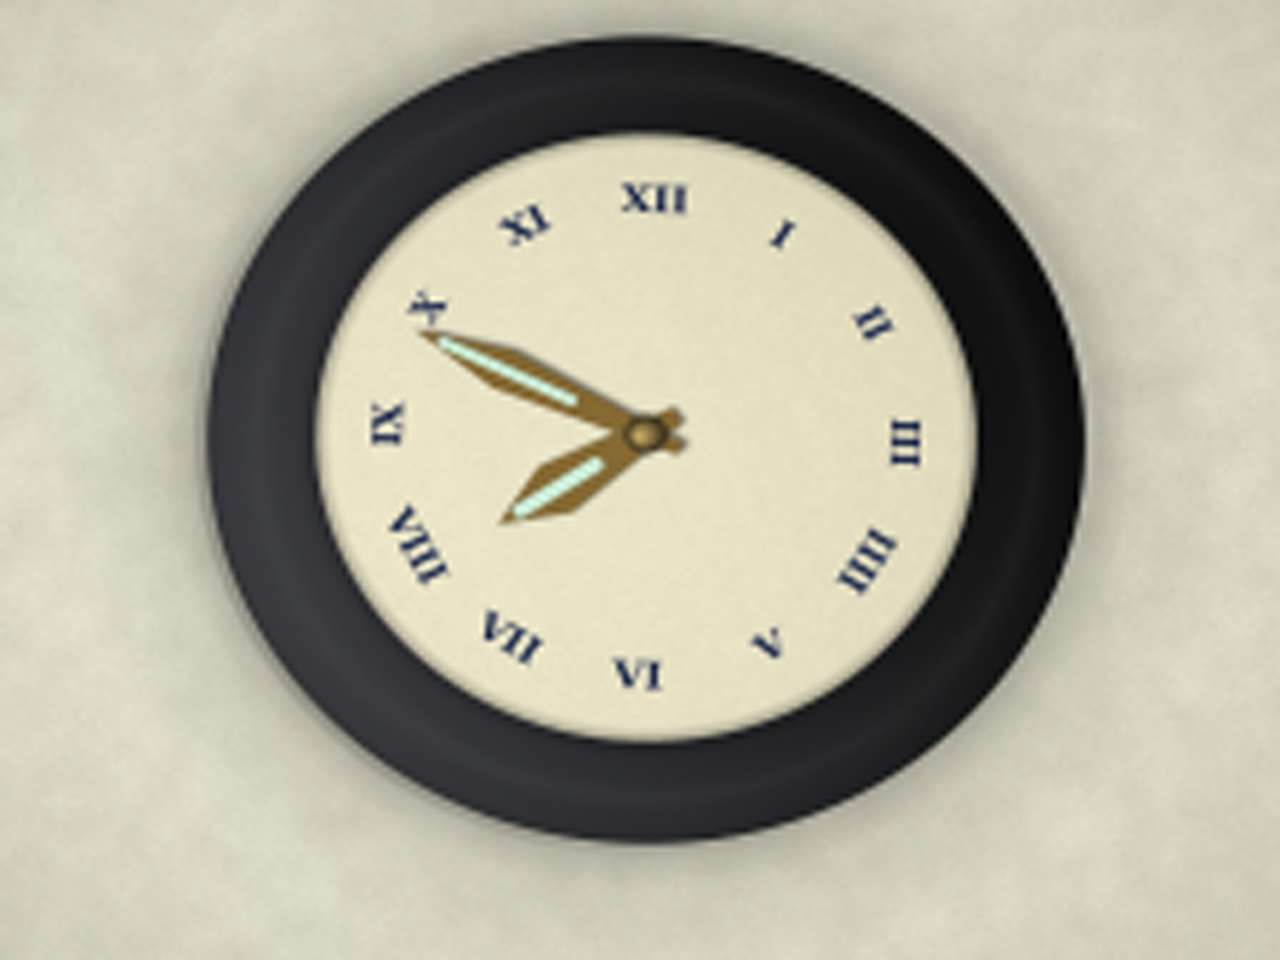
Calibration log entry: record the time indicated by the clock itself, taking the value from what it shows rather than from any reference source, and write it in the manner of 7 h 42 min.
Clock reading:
7 h 49 min
